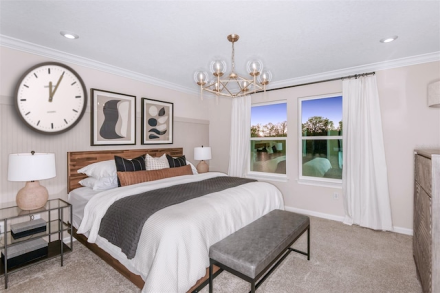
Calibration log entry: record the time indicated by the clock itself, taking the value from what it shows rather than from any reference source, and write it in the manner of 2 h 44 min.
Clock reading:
12 h 05 min
